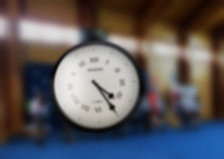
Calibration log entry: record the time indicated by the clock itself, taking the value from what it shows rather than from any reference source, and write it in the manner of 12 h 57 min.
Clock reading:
4 h 25 min
